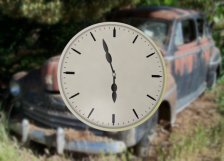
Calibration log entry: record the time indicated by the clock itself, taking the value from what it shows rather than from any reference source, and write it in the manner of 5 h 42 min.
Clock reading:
5 h 57 min
